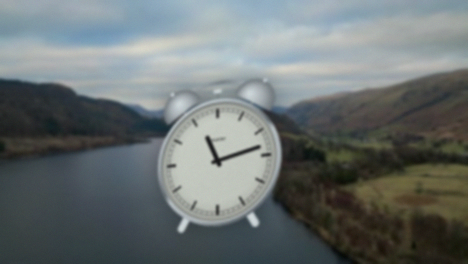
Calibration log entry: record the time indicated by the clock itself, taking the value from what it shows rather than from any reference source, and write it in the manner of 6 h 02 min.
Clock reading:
11 h 13 min
